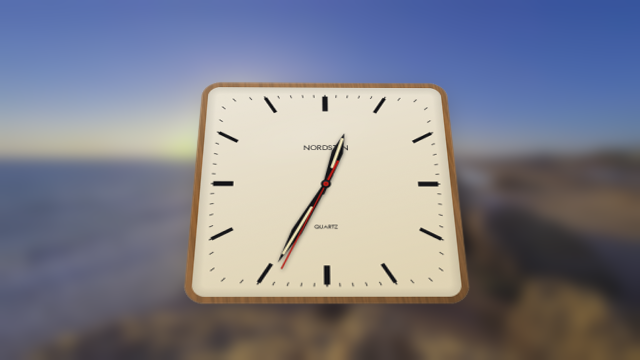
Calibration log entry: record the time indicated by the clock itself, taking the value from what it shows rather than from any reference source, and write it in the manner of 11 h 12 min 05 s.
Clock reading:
12 h 34 min 34 s
